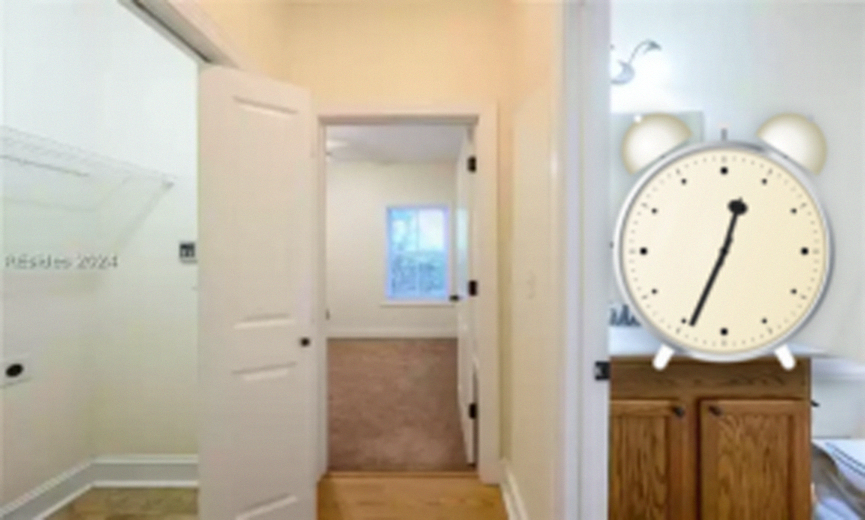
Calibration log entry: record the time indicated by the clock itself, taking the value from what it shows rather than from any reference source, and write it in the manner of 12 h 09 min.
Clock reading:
12 h 34 min
